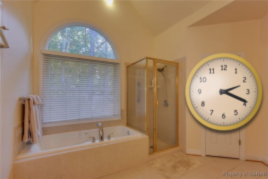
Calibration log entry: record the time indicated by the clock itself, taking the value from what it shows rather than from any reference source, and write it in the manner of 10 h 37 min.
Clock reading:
2 h 19 min
